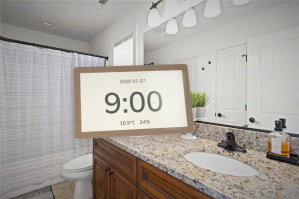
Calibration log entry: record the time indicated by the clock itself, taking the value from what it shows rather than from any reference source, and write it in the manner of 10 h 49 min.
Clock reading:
9 h 00 min
